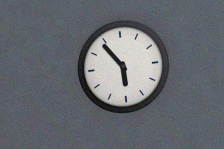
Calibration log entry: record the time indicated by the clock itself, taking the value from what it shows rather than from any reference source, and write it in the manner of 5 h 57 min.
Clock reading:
5 h 54 min
